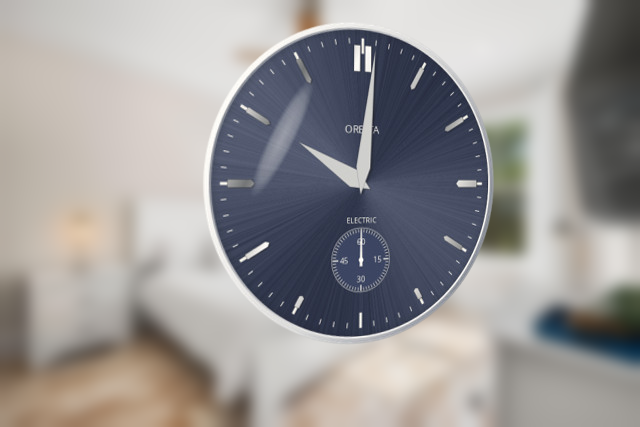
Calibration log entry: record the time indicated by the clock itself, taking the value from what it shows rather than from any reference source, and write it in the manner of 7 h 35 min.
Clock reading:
10 h 01 min
